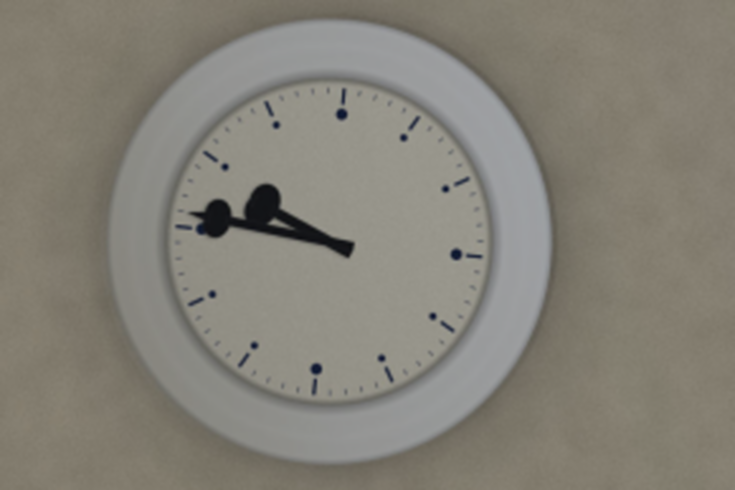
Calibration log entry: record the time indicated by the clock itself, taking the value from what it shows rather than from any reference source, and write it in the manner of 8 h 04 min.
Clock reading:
9 h 46 min
